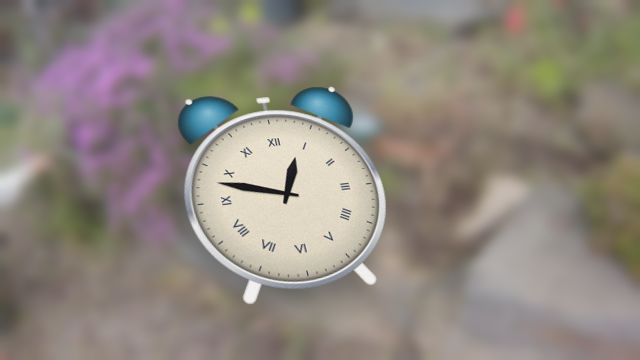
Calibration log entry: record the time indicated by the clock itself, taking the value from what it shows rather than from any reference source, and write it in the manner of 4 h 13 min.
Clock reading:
12 h 48 min
